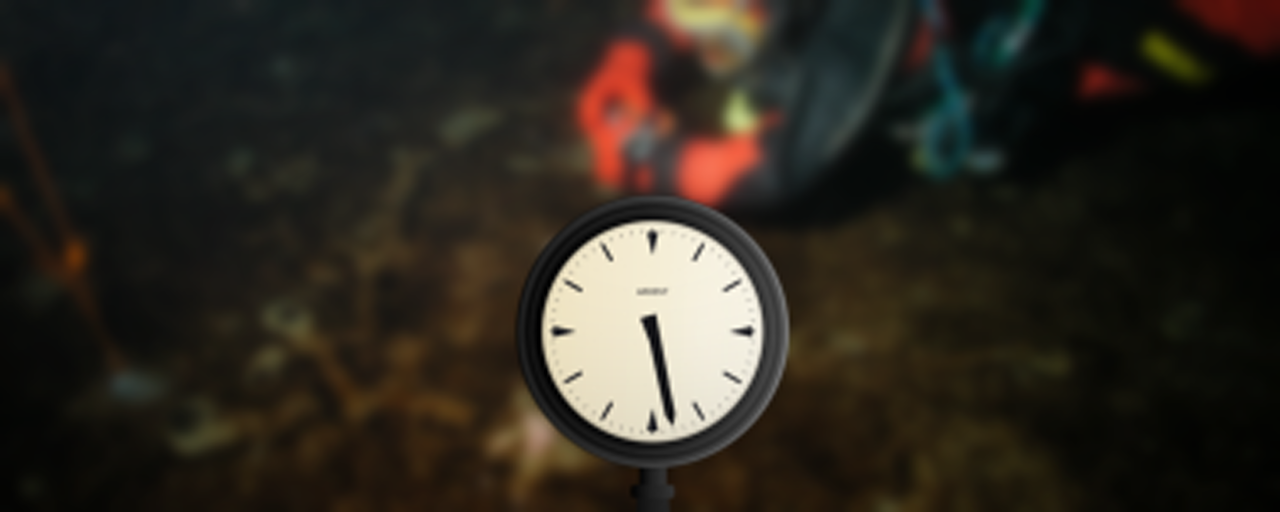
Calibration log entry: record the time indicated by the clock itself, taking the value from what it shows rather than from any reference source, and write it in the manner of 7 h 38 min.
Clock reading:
5 h 28 min
